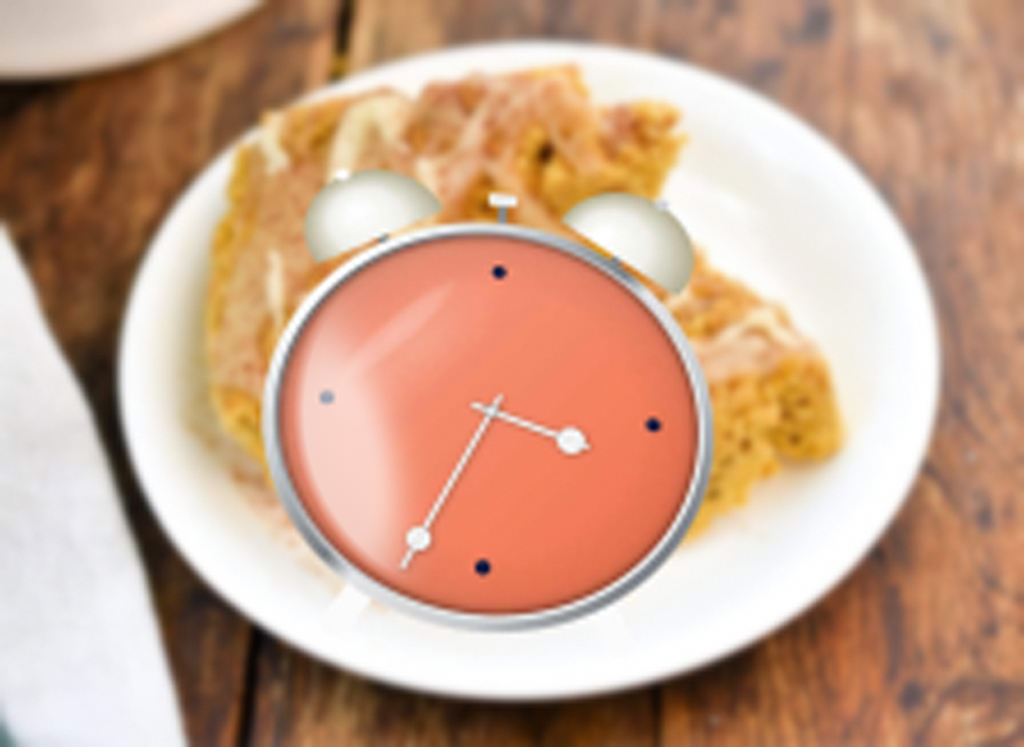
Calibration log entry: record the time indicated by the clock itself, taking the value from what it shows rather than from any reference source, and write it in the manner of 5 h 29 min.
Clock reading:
3 h 34 min
